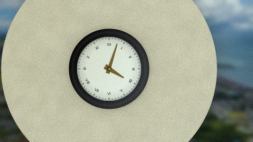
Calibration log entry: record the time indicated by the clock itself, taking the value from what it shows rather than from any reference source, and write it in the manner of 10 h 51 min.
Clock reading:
4 h 03 min
